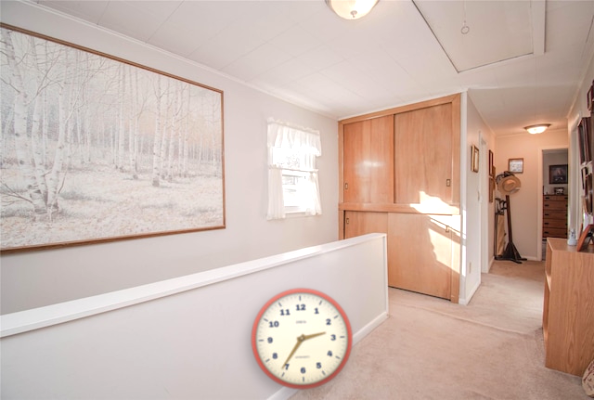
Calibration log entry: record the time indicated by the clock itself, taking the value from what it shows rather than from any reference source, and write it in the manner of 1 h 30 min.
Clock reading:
2 h 36 min
